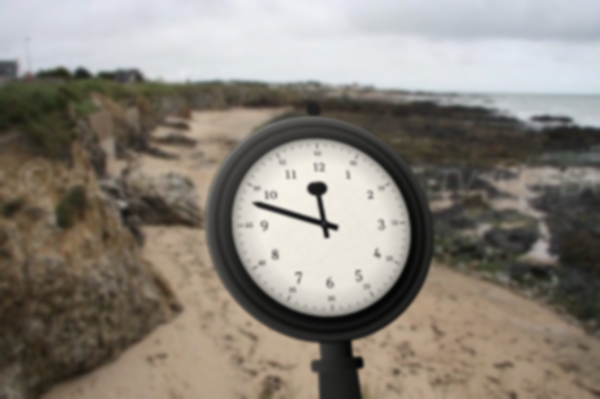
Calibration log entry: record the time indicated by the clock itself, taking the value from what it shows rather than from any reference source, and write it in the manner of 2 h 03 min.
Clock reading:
11 h 48 min
